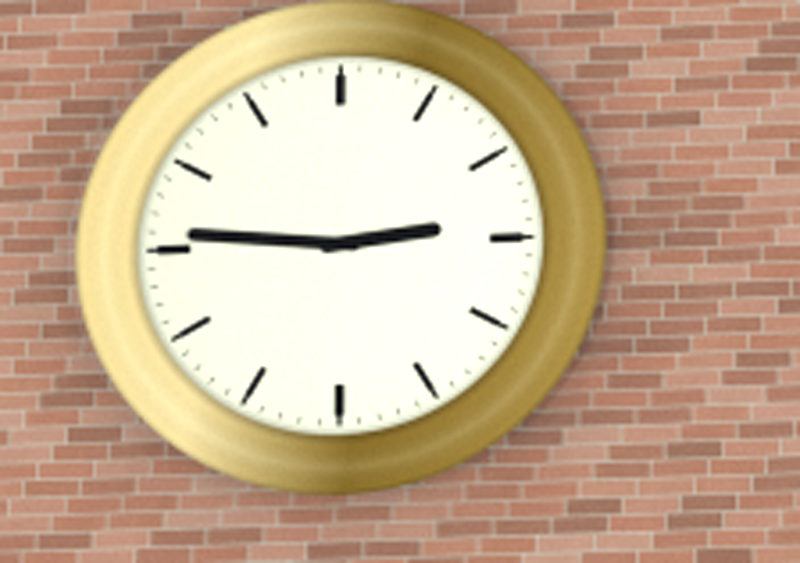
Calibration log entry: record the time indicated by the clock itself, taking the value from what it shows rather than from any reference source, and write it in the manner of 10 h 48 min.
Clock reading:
2 h 46 min
